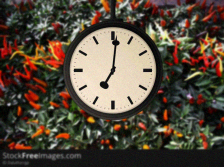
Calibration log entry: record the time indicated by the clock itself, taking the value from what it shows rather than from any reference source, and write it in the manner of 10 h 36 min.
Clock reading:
7 h 01 min
